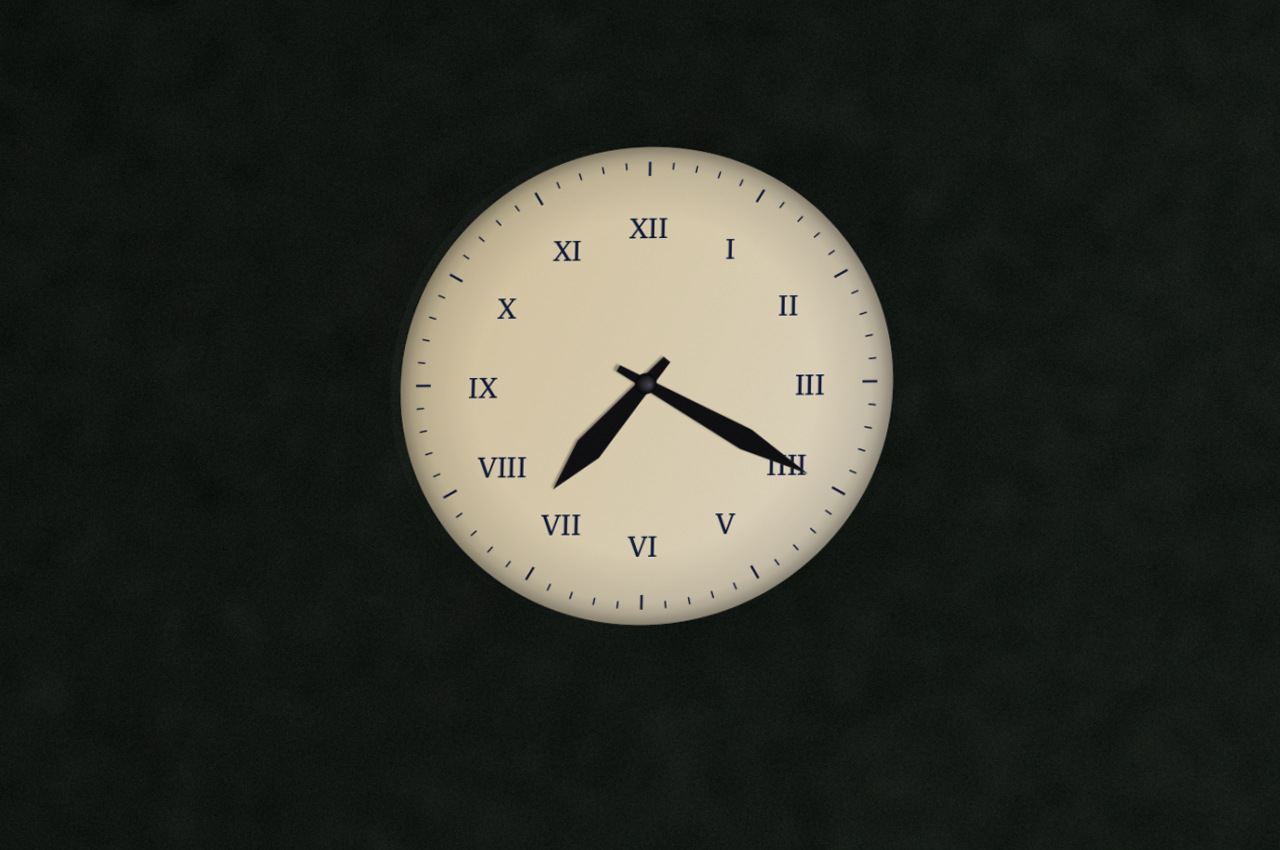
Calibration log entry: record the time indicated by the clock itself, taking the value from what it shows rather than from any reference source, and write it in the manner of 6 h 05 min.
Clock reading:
7 h 20 min
